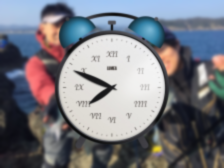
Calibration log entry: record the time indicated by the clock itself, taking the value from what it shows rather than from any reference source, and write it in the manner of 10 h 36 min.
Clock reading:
7 h 49 min
